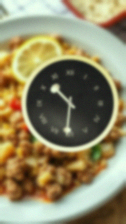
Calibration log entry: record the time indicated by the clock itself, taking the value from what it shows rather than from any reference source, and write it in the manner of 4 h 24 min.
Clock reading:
10 h 31 min
